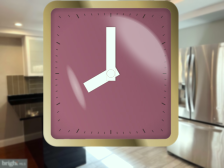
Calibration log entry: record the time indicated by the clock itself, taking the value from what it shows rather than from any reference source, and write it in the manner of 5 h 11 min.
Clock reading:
8 h 00 min
